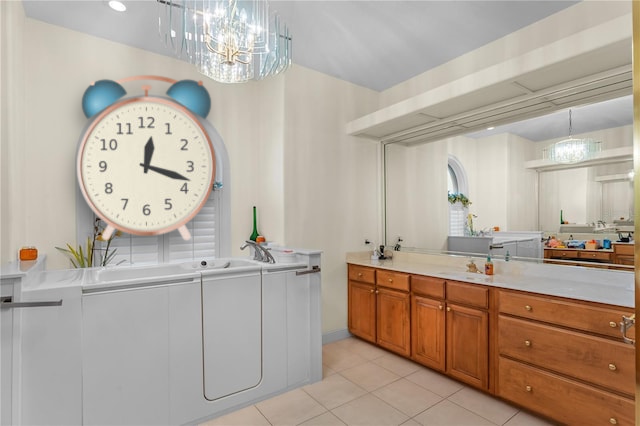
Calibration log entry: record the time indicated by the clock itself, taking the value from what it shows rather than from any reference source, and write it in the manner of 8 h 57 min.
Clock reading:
12 h 18 min
